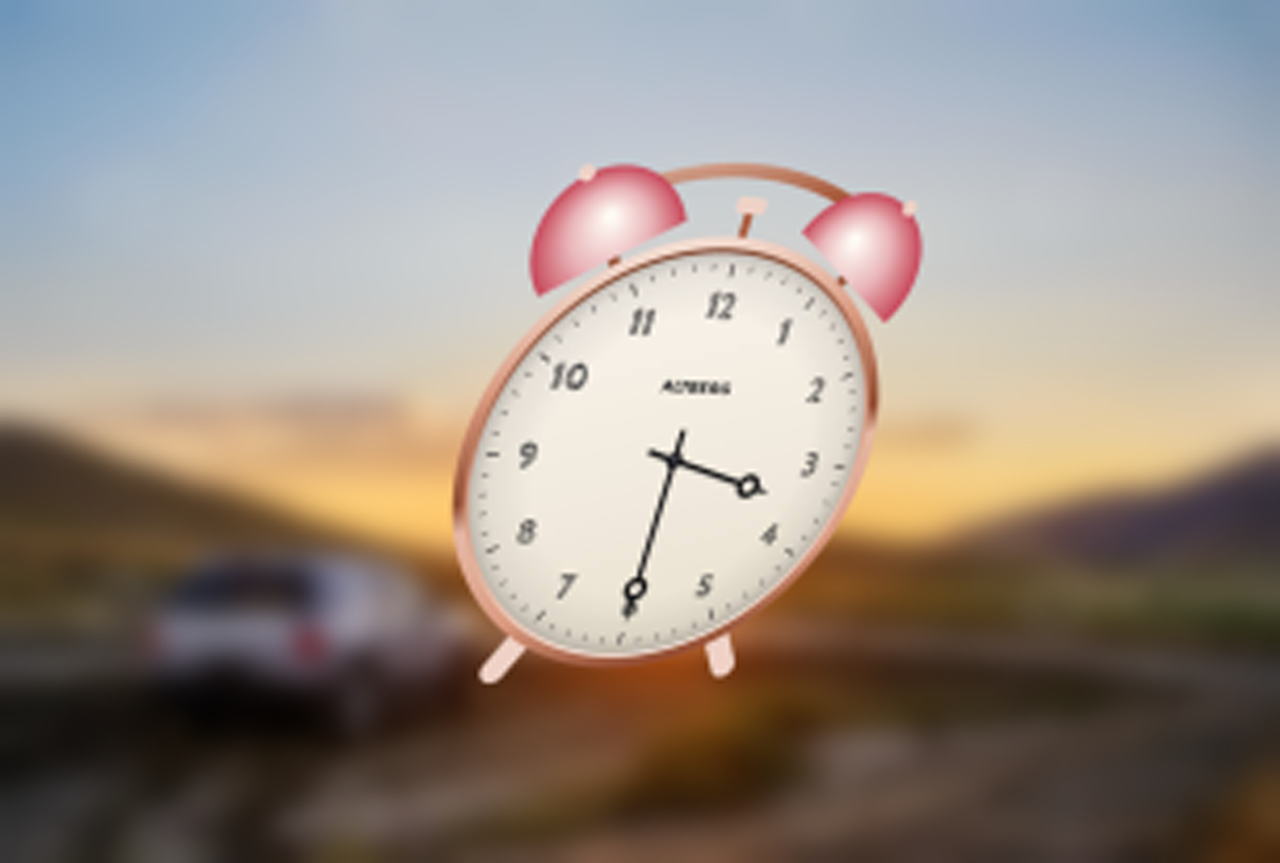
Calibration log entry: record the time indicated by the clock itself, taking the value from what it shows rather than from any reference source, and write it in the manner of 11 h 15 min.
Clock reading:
3 h 30 min
